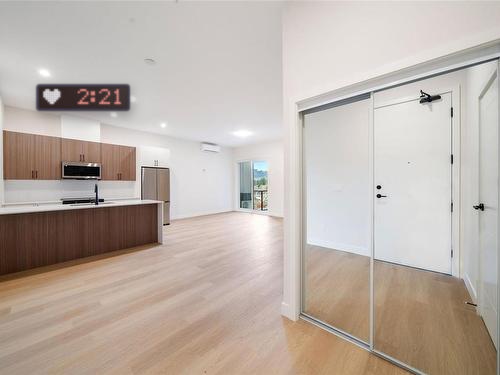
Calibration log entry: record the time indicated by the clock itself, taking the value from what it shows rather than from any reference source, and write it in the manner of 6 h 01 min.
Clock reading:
2 h 21 min
